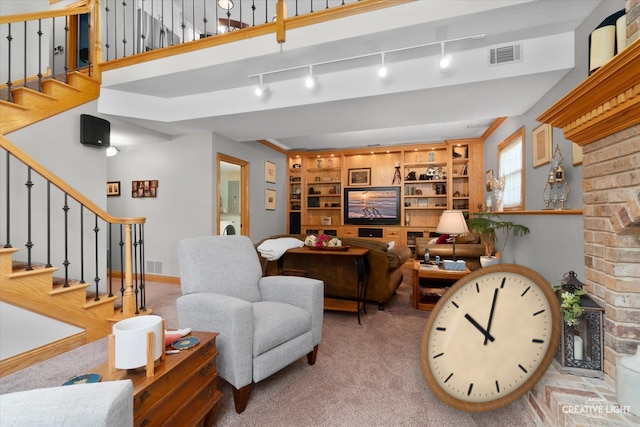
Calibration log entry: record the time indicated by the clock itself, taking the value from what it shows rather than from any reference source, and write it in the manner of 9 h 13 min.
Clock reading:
9 h 59 min
